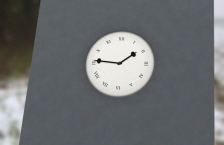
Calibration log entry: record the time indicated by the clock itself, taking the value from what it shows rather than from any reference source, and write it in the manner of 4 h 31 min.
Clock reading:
1 h 46 min
